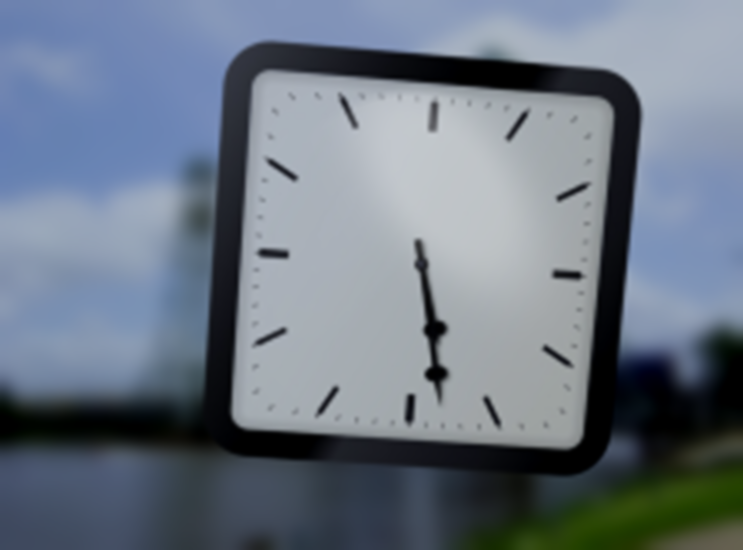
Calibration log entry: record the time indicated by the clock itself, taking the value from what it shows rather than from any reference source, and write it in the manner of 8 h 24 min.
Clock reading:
5 h 28 min
